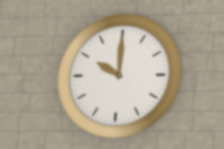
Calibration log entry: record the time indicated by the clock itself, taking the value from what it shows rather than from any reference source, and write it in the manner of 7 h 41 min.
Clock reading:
10 h 00 min
